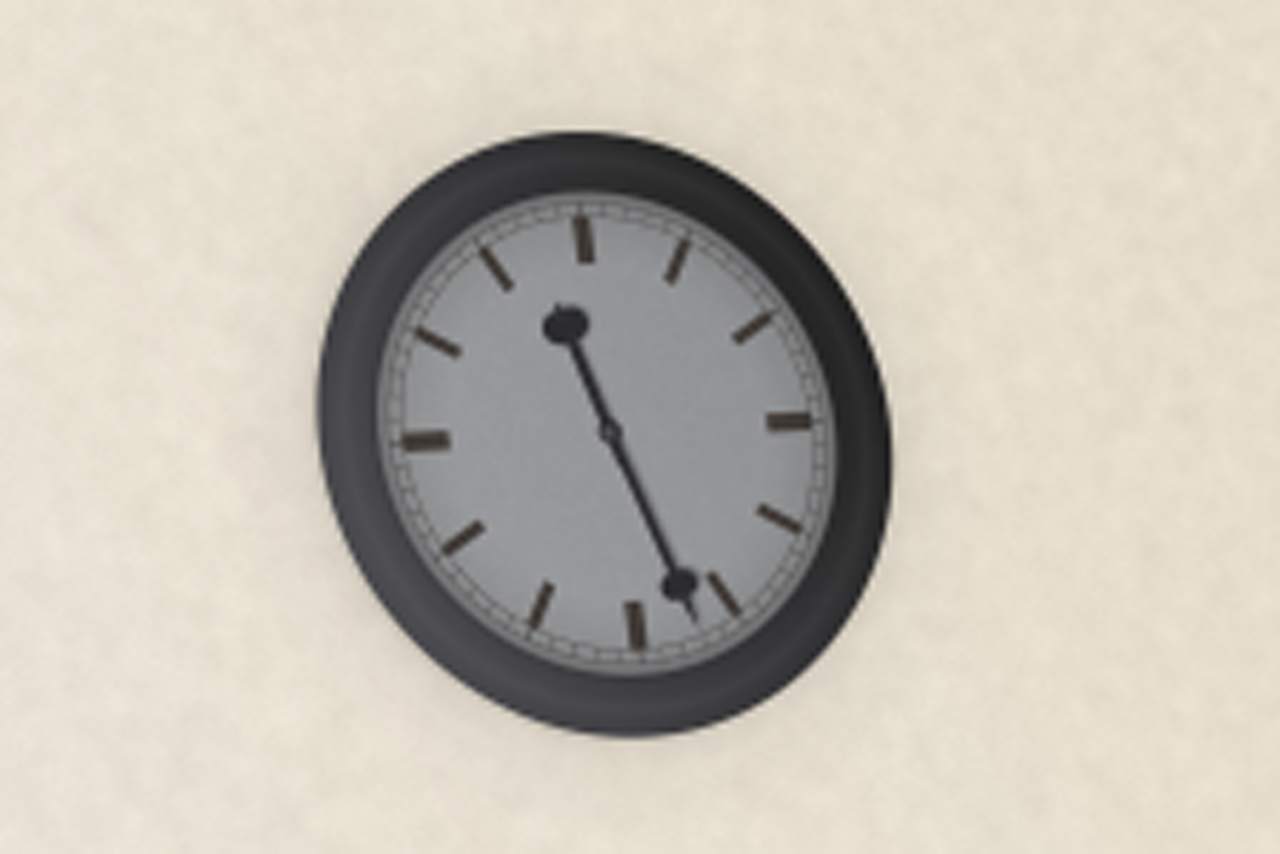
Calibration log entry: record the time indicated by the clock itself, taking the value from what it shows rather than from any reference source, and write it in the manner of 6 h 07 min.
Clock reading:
11 h 27 min
